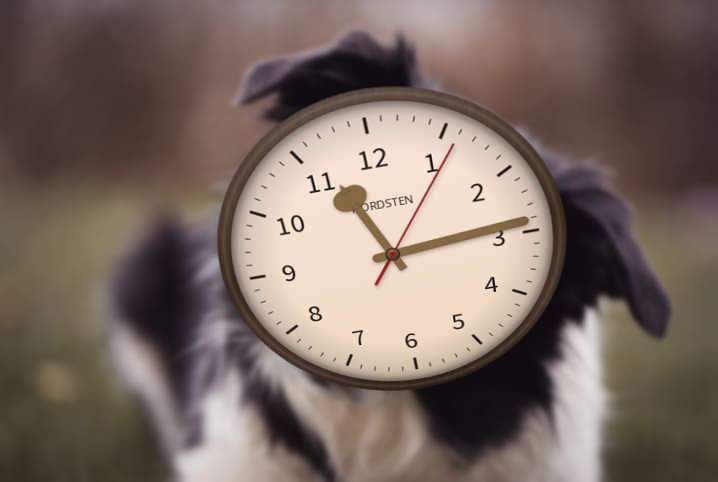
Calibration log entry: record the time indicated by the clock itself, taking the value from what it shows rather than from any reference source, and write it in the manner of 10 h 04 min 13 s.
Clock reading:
11 h 14 min 06 s
